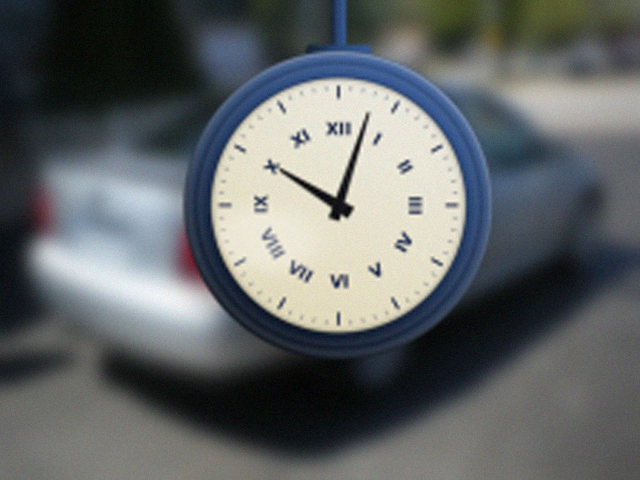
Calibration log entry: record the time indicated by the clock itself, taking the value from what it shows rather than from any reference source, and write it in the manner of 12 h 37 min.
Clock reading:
10 h 03 min
